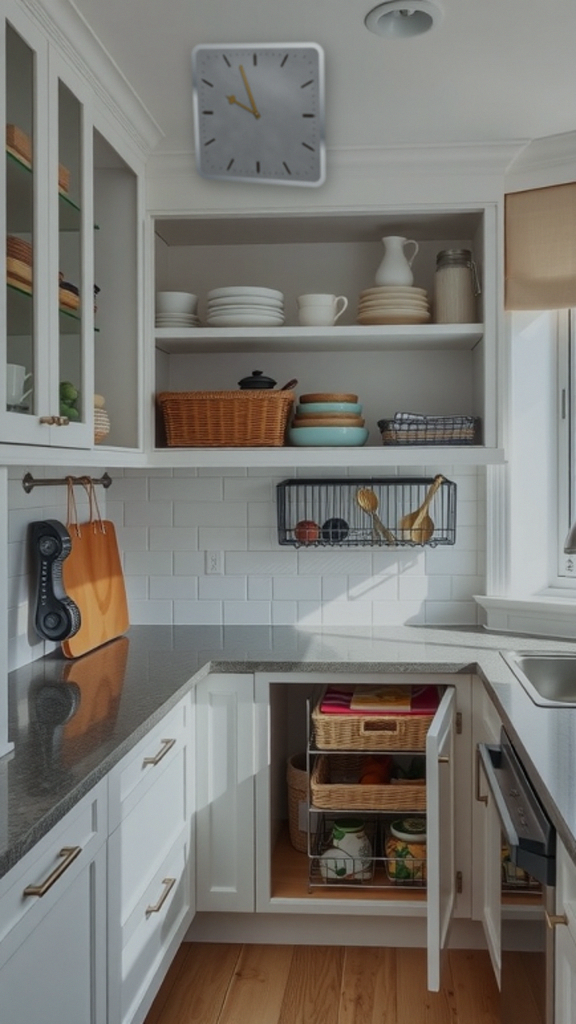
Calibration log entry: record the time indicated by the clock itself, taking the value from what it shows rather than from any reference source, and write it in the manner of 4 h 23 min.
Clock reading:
9 h 57 min
